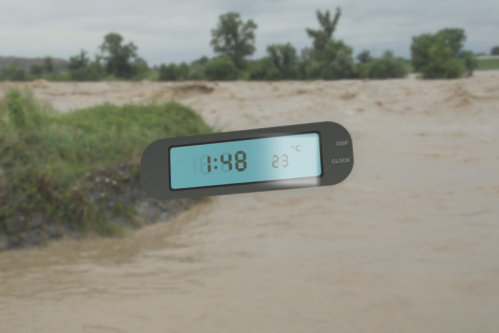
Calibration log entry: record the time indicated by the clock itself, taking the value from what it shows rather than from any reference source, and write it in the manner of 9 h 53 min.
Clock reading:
1 h 48 min
